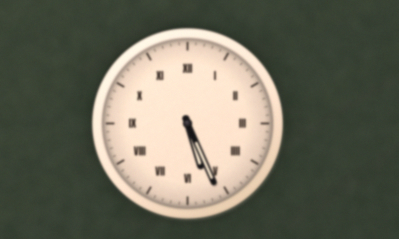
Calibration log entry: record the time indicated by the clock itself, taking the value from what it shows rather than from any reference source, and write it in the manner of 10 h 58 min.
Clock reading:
5 h 26 min
